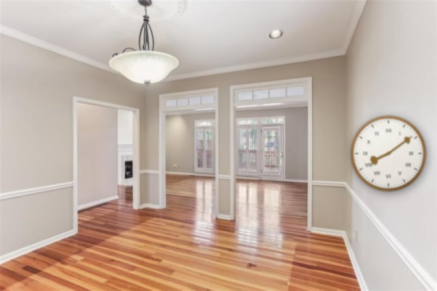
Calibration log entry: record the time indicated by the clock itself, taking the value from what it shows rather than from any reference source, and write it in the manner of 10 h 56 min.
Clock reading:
8 h 09 min
